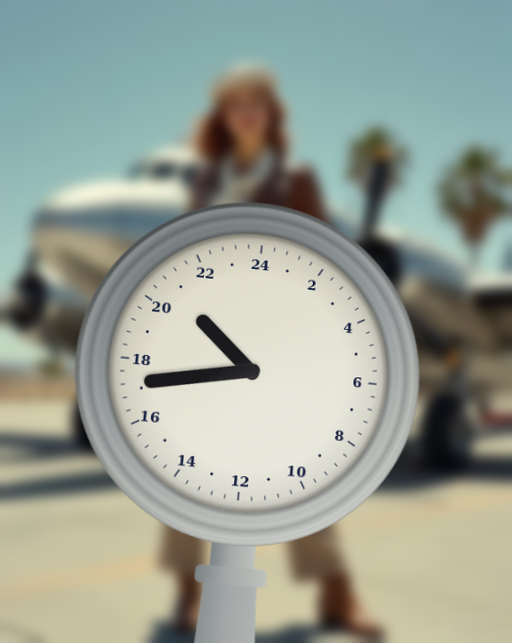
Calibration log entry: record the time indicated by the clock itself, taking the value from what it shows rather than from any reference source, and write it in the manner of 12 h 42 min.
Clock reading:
20 h 43 min
